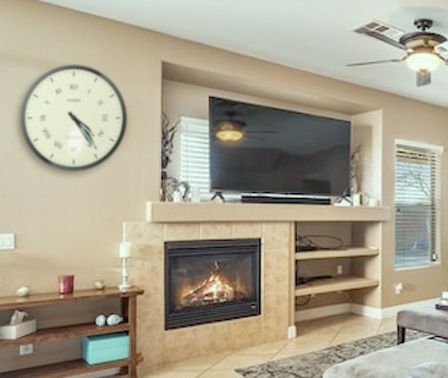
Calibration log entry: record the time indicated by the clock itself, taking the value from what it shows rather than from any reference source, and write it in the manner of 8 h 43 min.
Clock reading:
4 h 24 min
